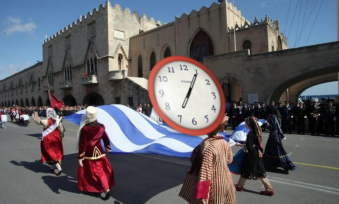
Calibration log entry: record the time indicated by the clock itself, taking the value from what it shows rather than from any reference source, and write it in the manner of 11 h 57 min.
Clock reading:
7 h 05 min
